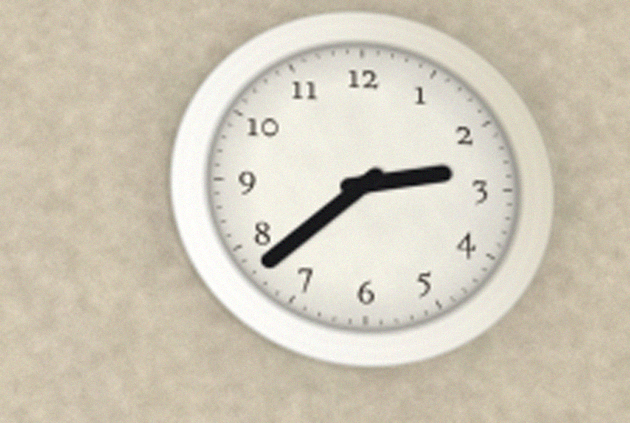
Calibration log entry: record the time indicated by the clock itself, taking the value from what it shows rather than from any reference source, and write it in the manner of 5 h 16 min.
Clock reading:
2 h 38 min
